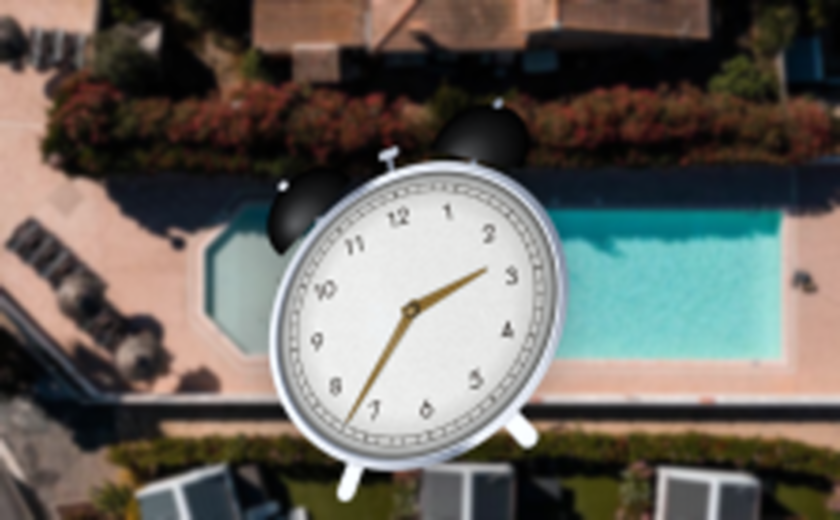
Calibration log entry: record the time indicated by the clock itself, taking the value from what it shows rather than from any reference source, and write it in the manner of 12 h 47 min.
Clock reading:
2 h 37 min
